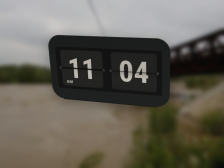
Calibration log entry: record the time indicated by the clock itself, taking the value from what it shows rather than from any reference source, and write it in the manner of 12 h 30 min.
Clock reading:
11 h 04 min
